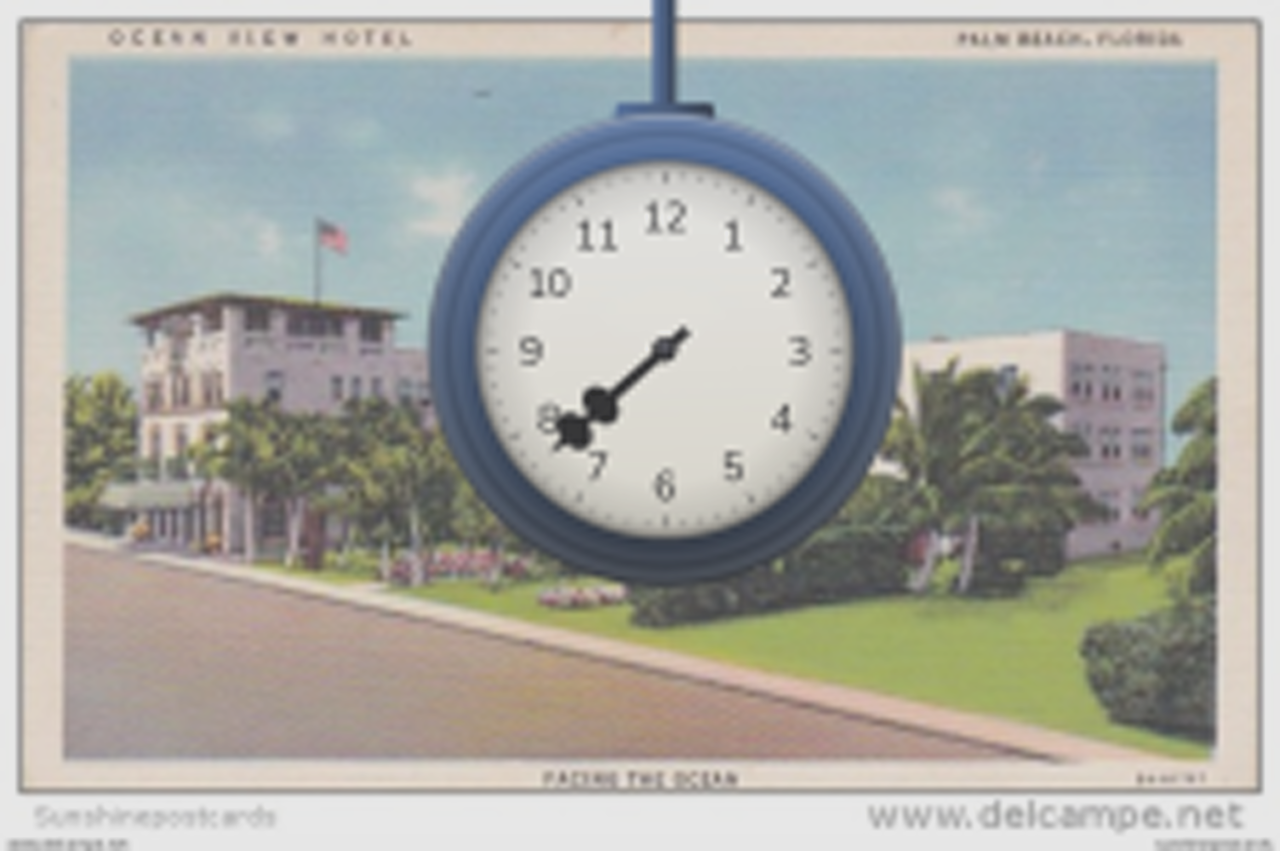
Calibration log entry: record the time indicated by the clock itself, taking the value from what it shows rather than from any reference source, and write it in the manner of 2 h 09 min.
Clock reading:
7 h 38 min
